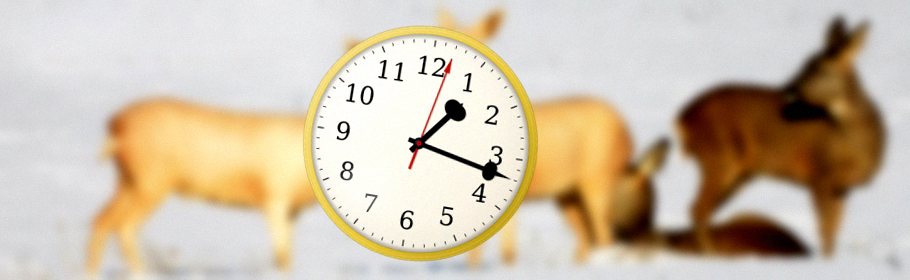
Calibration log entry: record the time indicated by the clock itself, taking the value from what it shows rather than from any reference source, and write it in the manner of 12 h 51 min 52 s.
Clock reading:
1 h 17 min 02 s
